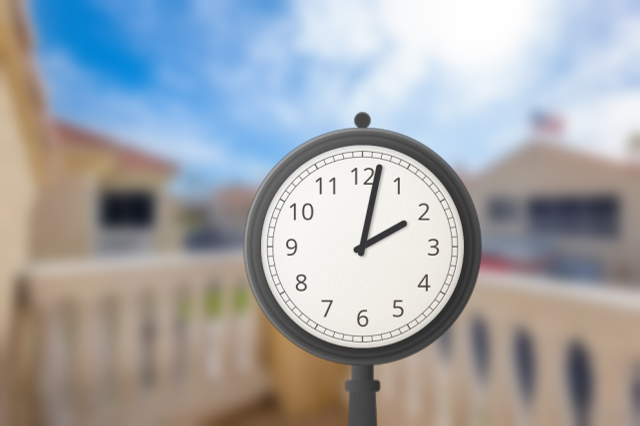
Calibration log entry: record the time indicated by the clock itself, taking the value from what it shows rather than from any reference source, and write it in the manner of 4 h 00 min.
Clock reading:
2 h 02 min
